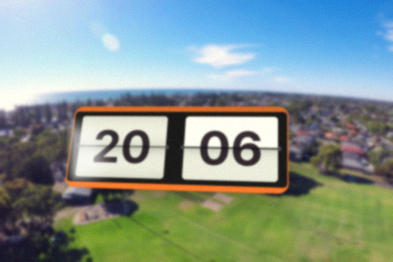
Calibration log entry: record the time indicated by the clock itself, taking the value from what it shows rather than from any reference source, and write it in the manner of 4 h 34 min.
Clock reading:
20 h 06 min
